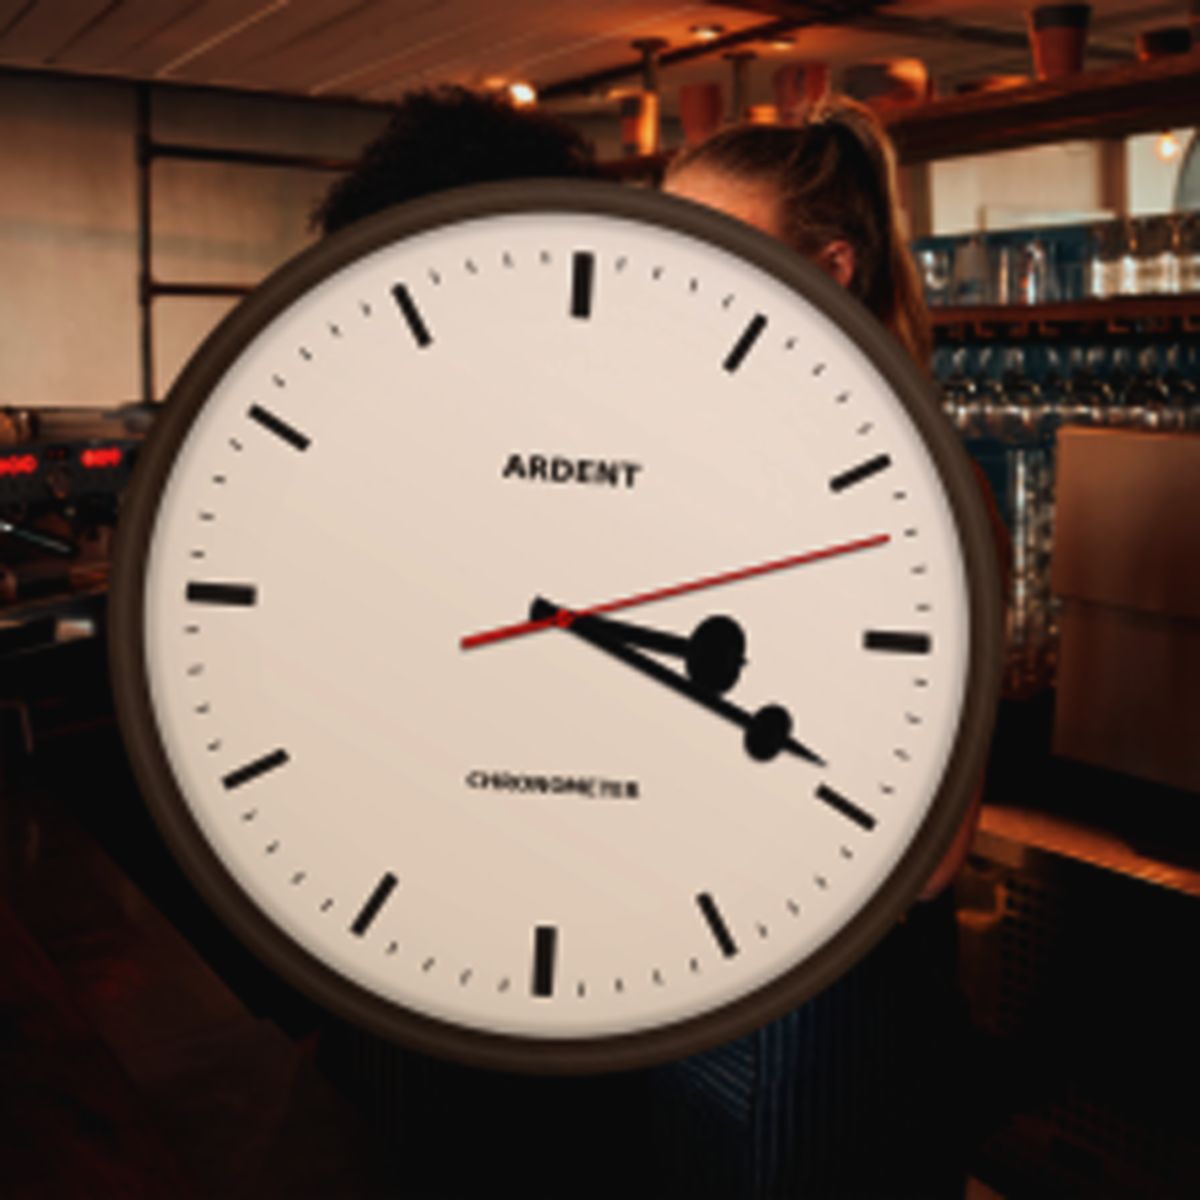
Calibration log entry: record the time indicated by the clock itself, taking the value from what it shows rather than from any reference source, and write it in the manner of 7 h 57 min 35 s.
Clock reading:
3 h 19 min 12 s
